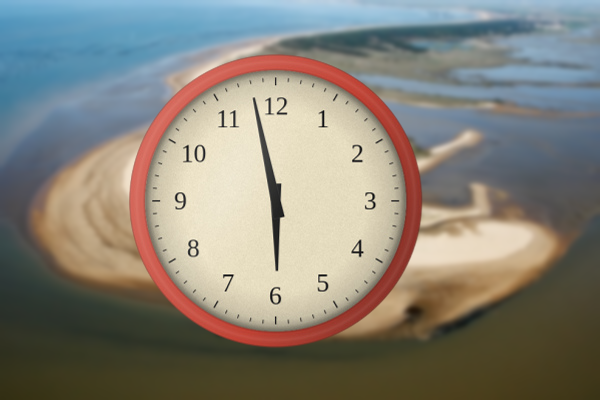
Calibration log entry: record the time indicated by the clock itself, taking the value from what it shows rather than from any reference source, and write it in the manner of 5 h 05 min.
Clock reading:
5 h 58 min
